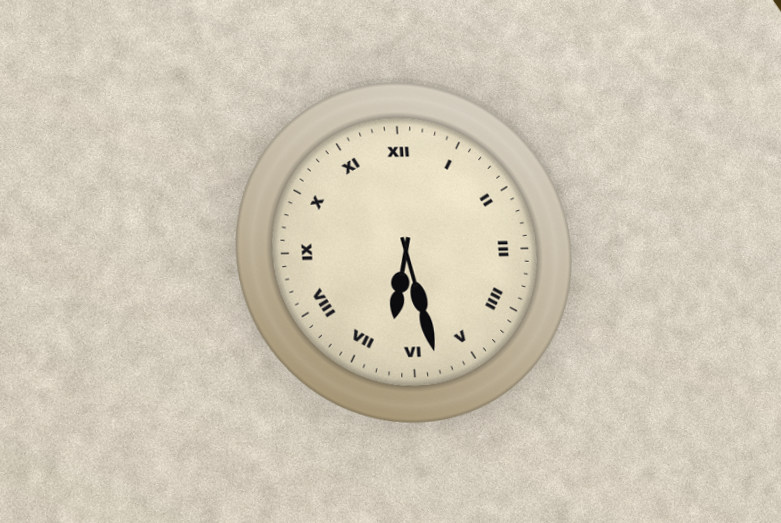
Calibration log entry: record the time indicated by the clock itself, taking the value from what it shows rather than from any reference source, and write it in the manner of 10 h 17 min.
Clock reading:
6 h 28 min
